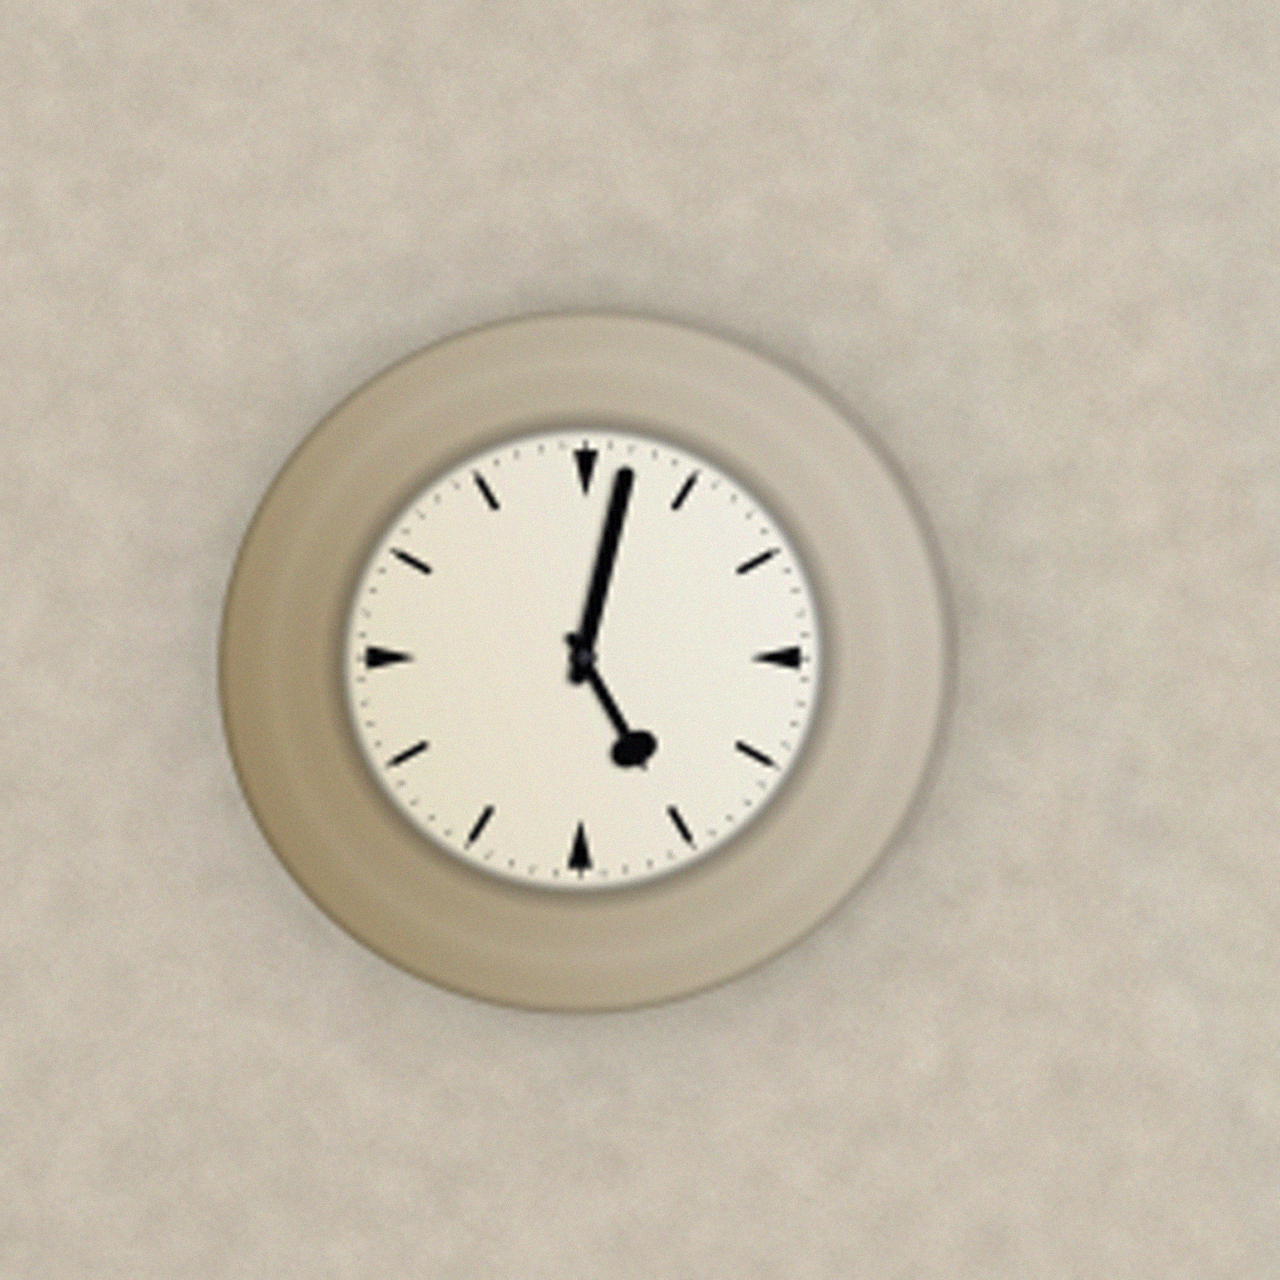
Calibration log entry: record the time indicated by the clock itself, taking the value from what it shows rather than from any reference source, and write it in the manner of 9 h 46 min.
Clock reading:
5 h 02 min
